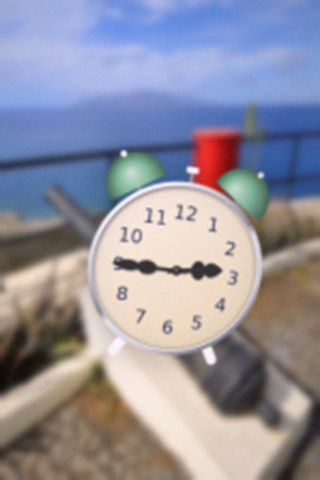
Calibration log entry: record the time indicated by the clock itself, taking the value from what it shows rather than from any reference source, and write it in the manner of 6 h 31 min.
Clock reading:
2 h 45 min
